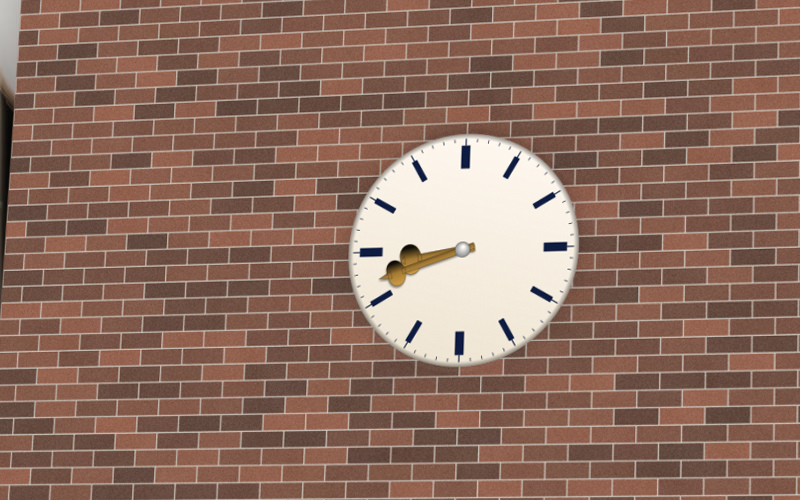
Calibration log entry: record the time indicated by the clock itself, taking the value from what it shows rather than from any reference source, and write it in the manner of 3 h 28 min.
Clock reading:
8 h 42 min
